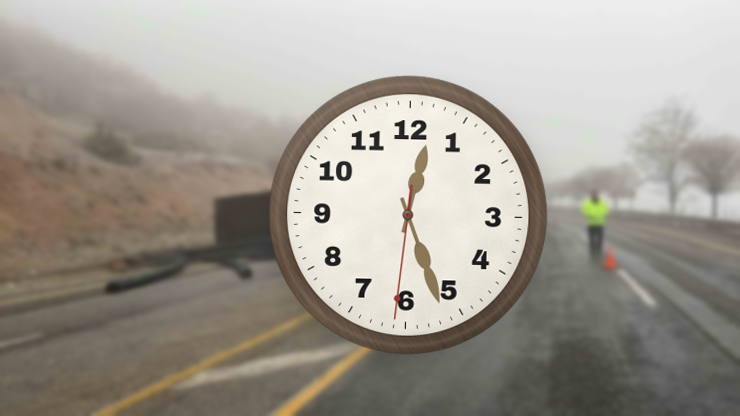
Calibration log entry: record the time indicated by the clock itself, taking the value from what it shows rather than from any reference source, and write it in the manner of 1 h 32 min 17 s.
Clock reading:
12 h 26 min 31 s
